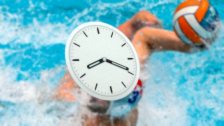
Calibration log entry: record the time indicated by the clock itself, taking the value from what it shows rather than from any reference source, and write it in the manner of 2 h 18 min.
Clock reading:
8 h 19 min
